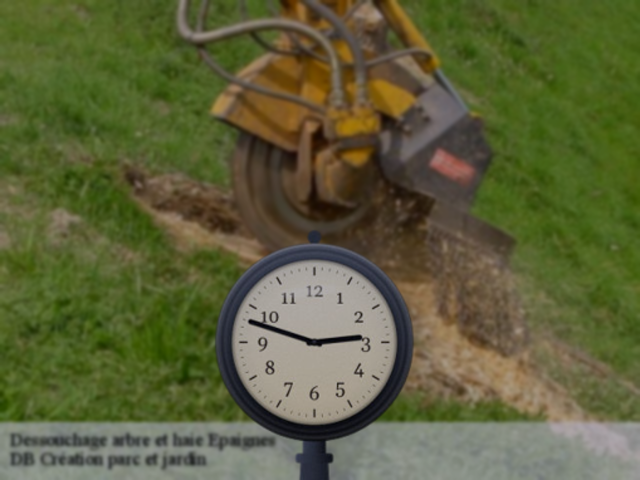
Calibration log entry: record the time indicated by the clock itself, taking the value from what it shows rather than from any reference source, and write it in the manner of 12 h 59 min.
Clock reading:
2 h 48 min
